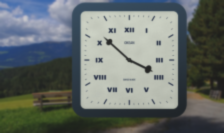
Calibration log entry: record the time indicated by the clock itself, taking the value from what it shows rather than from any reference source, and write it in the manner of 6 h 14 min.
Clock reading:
3 h 52 min
